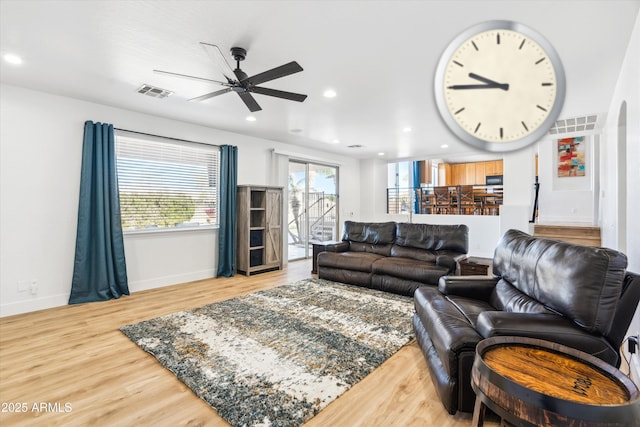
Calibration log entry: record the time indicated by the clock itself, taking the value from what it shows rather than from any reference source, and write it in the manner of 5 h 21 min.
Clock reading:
9 h 45 min
